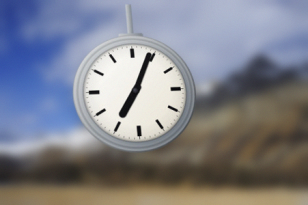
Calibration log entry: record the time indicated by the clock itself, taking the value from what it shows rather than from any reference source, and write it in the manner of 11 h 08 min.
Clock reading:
7 h 04 min
